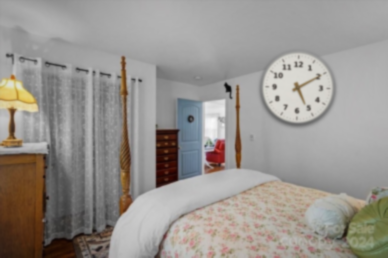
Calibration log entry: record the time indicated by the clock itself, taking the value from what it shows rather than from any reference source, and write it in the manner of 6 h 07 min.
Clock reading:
5 h 10 min
